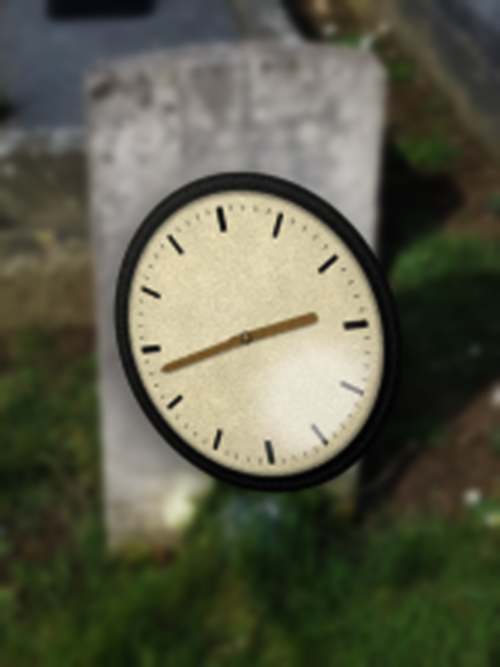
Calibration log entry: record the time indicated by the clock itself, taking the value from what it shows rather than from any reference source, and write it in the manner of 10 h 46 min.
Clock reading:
2 h 43 min
